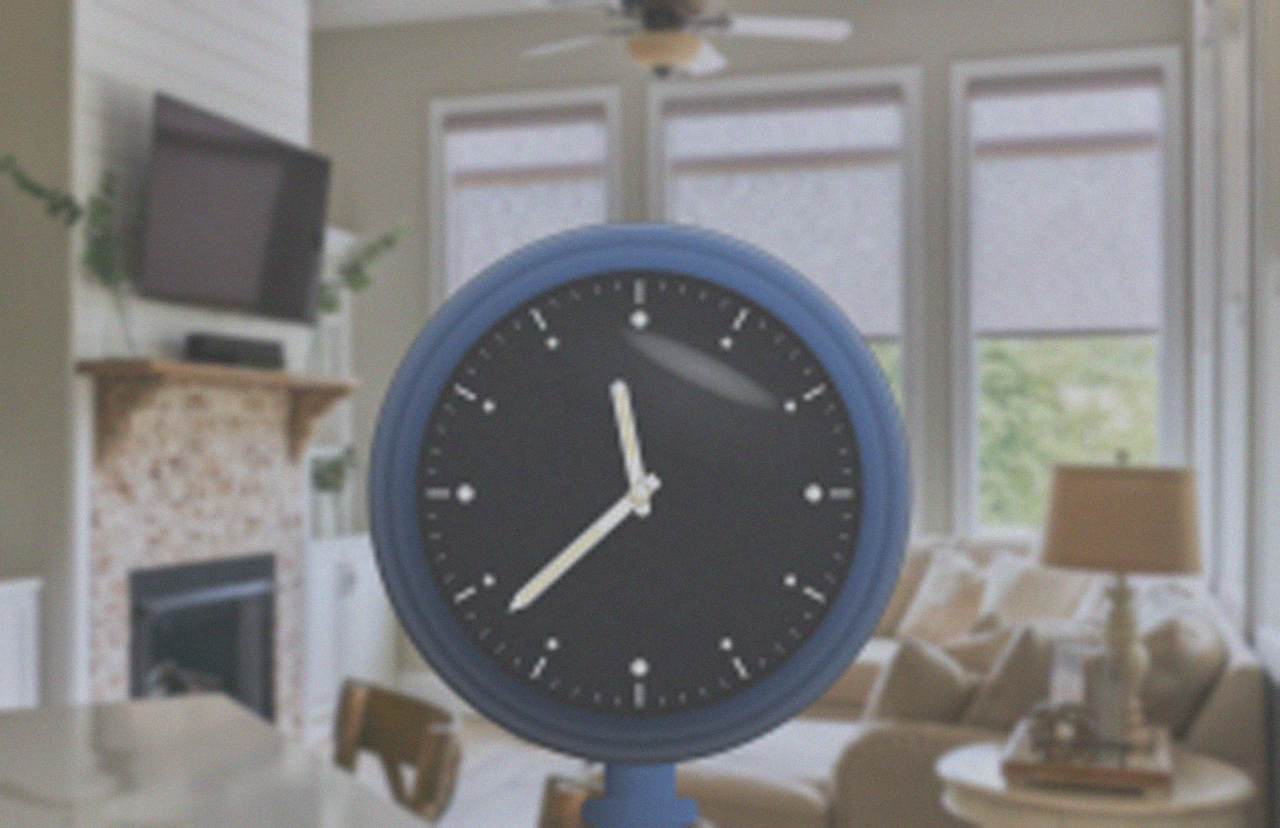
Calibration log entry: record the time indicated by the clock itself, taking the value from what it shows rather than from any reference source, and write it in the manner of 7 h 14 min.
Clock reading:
11 h 38 min
